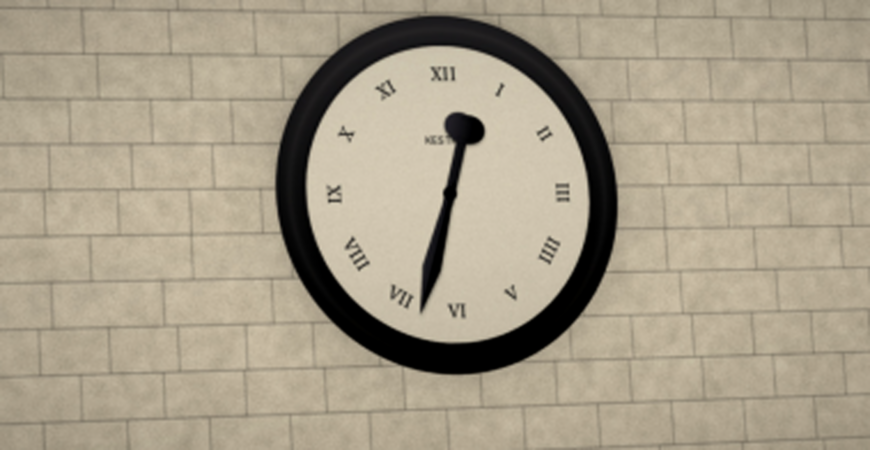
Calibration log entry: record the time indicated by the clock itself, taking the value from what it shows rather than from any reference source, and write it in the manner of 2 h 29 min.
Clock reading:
12 h 33 min
